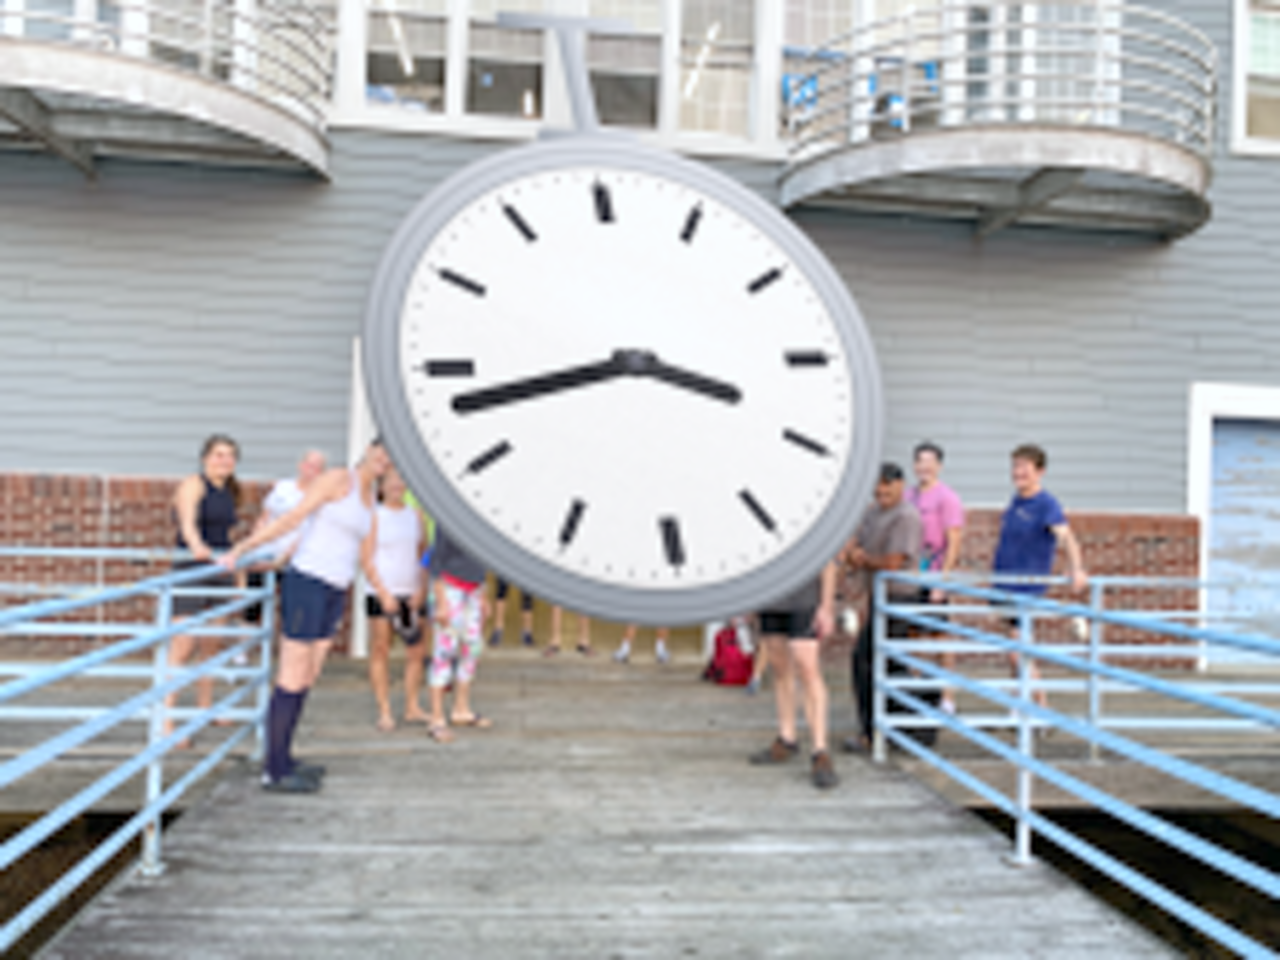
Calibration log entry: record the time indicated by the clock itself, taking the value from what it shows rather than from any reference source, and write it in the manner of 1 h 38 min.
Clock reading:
3 h 43 min
